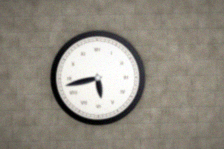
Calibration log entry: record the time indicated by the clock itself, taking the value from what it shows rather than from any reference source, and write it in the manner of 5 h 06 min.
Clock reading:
5 h 43 min
